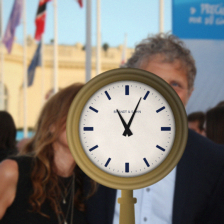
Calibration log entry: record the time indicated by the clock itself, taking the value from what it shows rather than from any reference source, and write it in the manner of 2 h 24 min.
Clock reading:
11 h 04 min
